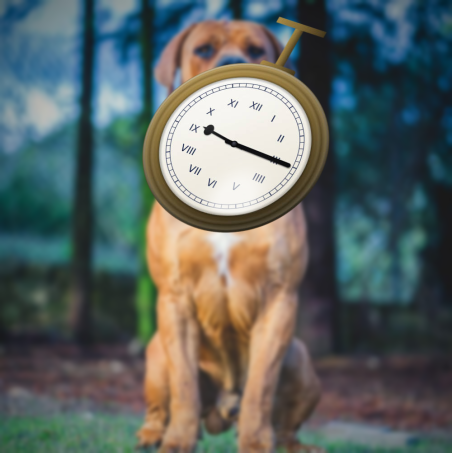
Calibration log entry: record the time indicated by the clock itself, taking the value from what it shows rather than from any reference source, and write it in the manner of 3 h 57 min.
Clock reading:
9 h 15 min
